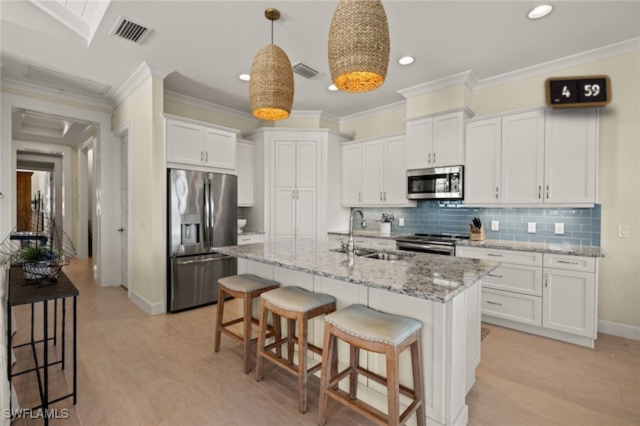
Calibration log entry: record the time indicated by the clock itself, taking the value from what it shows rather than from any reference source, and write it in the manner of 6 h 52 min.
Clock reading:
4 h 59 min
